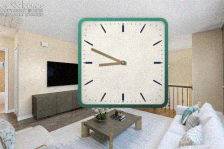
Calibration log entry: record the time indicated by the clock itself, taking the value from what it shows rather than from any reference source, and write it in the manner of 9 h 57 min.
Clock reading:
8 h 49 min
